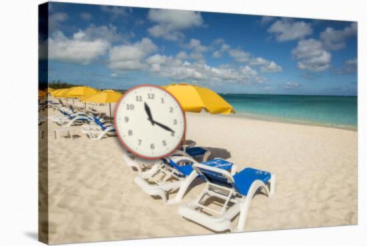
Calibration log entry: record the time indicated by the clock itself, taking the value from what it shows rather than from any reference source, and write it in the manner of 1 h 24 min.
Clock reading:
11 h 19 min
